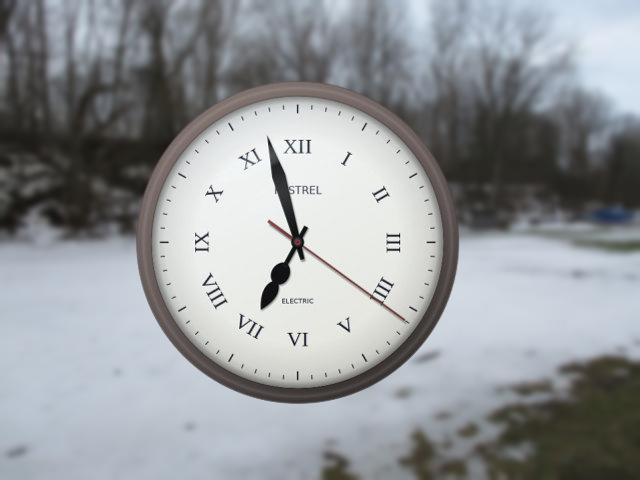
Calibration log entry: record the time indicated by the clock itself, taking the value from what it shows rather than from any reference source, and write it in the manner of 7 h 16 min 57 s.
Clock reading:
6 h 57 min 21 s
